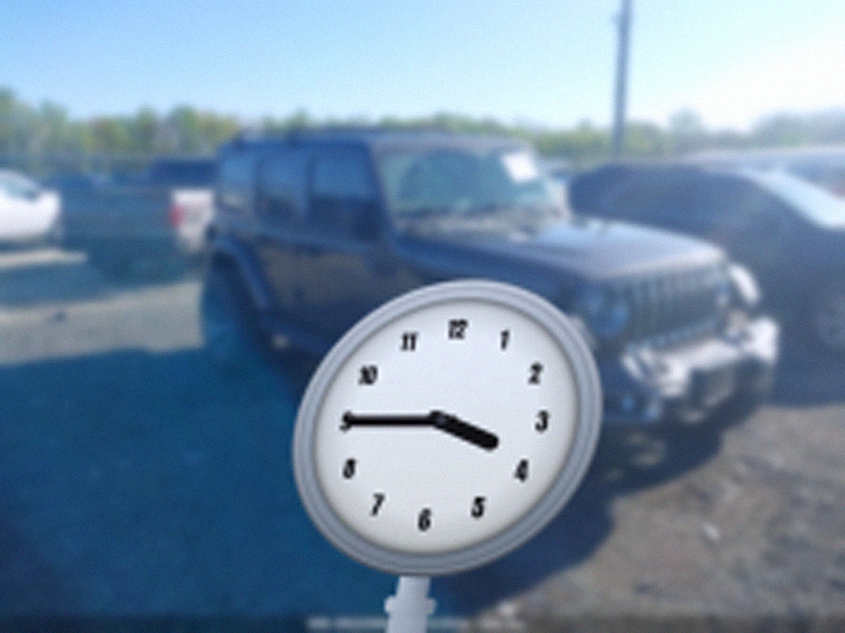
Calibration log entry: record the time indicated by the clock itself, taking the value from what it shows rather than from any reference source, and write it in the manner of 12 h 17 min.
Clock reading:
3 h 45 min
